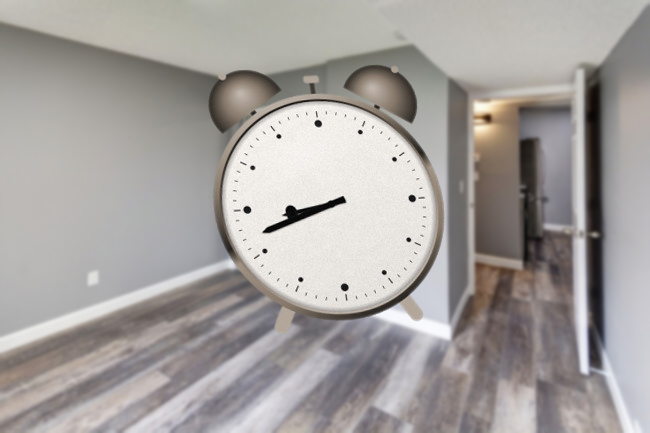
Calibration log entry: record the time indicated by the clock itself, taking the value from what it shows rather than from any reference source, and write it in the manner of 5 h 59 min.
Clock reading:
8 h 42 min
